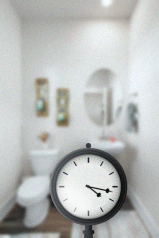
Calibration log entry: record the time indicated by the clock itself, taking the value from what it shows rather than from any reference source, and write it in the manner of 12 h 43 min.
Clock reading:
4 h 17 min
